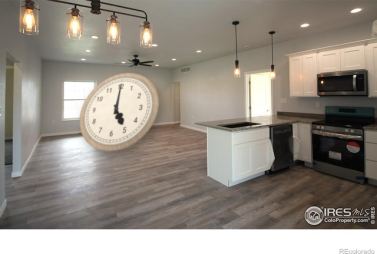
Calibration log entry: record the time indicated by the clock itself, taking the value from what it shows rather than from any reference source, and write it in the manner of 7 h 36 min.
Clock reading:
5 h 00 min
